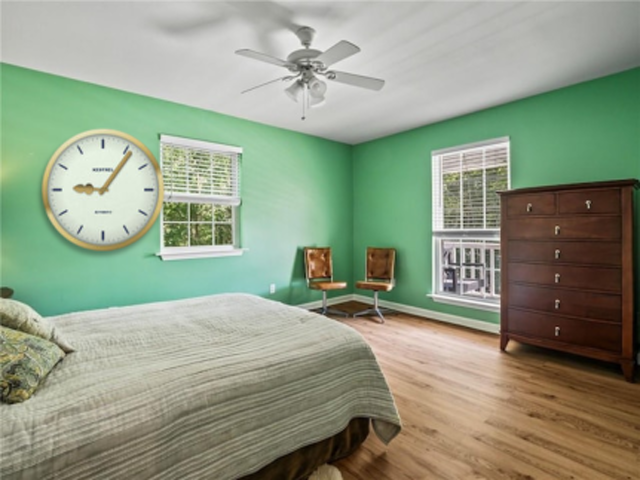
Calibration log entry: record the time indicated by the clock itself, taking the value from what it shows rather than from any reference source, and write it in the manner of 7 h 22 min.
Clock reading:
9 h 06 min
